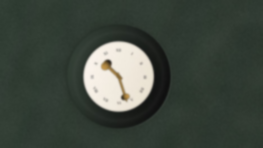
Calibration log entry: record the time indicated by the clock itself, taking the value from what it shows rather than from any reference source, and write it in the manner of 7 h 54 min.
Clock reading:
10 h 27 min
